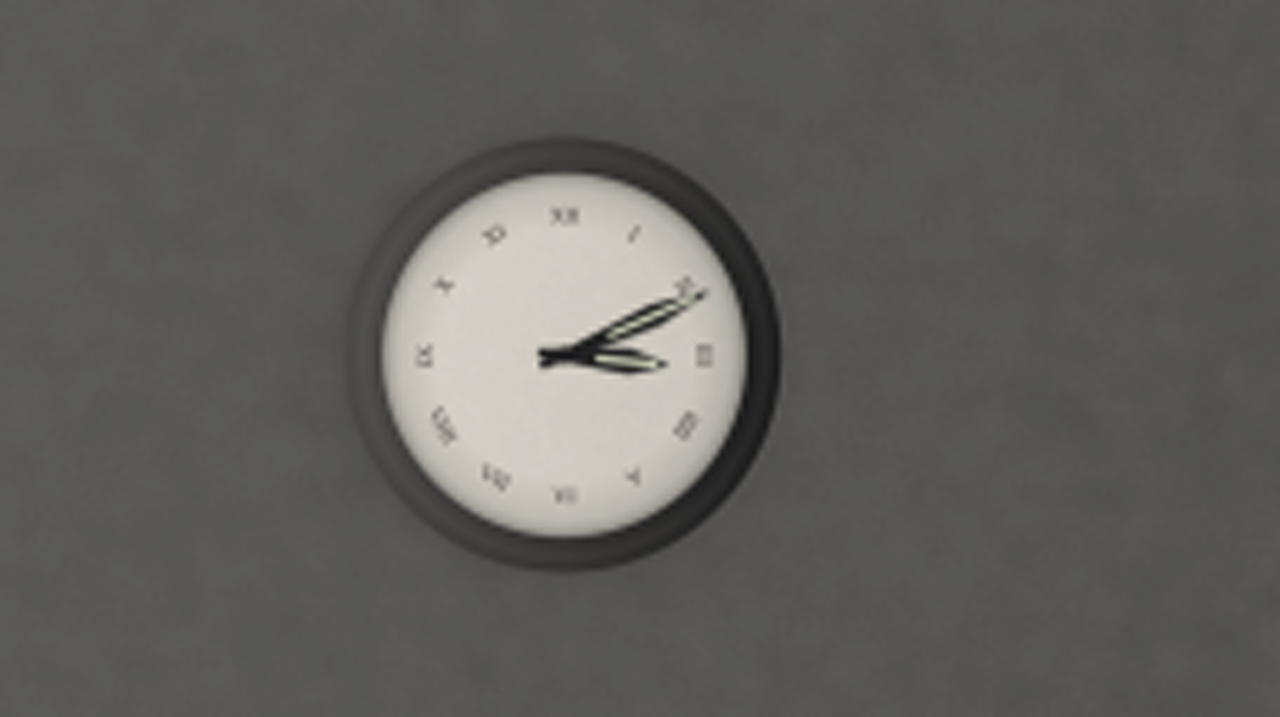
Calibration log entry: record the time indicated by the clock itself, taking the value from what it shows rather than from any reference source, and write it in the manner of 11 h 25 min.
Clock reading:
3 h 11 min
